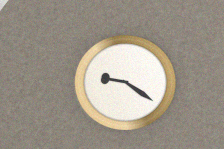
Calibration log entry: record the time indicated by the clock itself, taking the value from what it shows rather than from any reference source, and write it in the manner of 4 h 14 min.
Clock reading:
9 h 21 min
